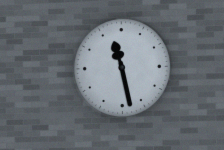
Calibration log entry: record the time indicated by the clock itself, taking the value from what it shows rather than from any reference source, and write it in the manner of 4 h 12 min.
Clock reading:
11 h 28 min
